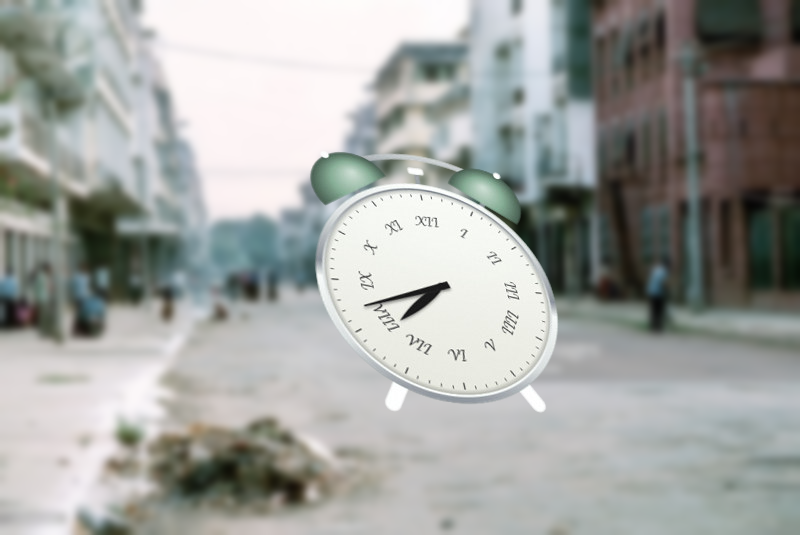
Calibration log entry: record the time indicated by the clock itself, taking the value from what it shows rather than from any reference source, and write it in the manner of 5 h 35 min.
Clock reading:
7 h 42 min
